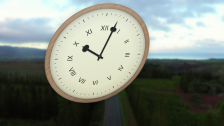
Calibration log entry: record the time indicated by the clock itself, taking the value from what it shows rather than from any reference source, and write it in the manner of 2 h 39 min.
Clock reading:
10 h 03 min
